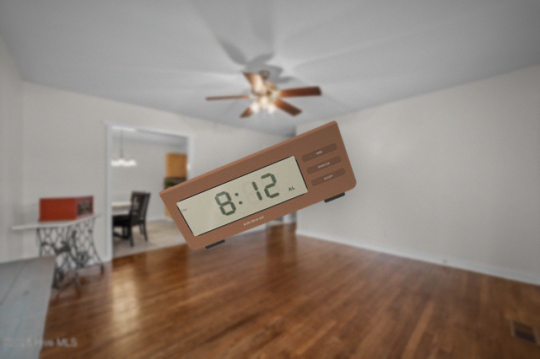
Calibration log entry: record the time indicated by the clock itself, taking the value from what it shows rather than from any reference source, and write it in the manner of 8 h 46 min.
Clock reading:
8 h 12 min
